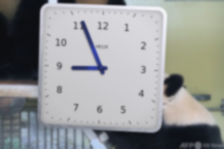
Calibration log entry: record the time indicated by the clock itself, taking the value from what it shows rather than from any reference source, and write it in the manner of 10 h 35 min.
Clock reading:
8 h 56 min
